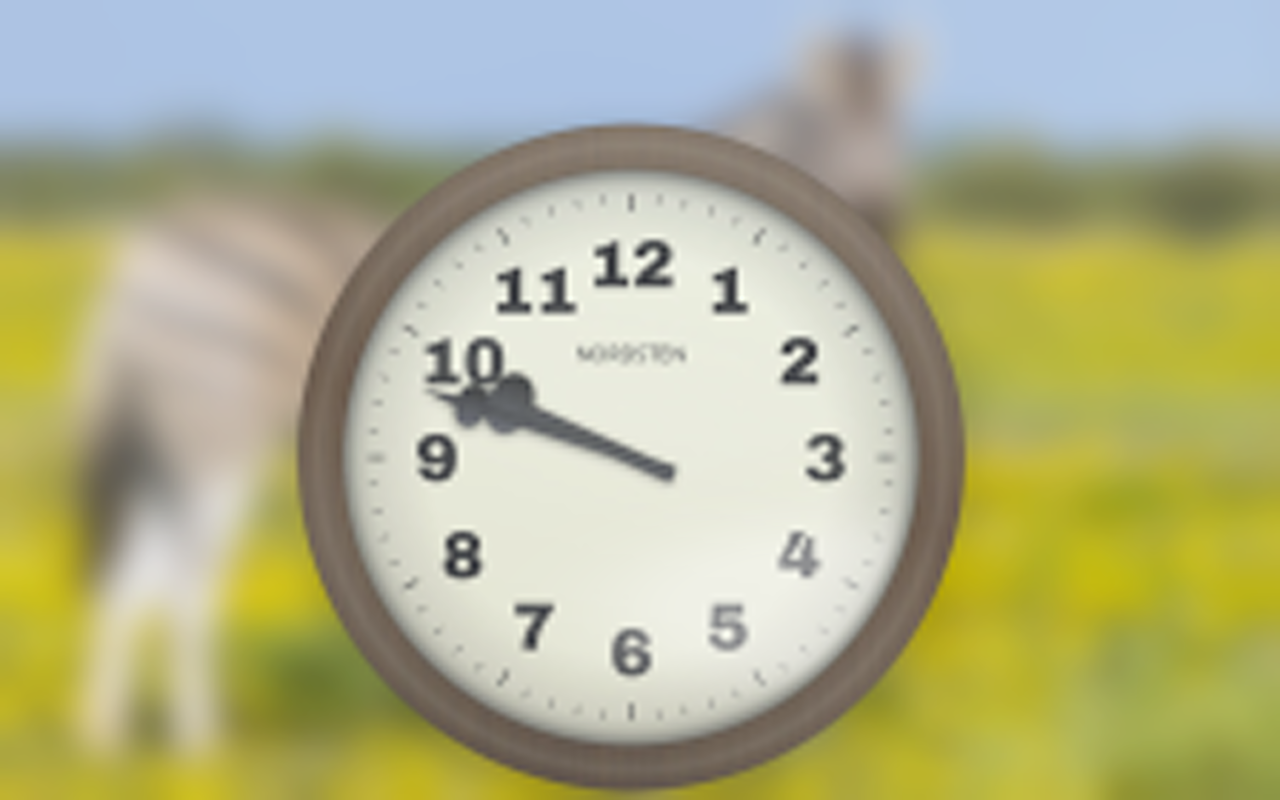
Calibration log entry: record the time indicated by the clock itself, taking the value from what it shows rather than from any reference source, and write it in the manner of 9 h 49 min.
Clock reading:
9 h 48 min
